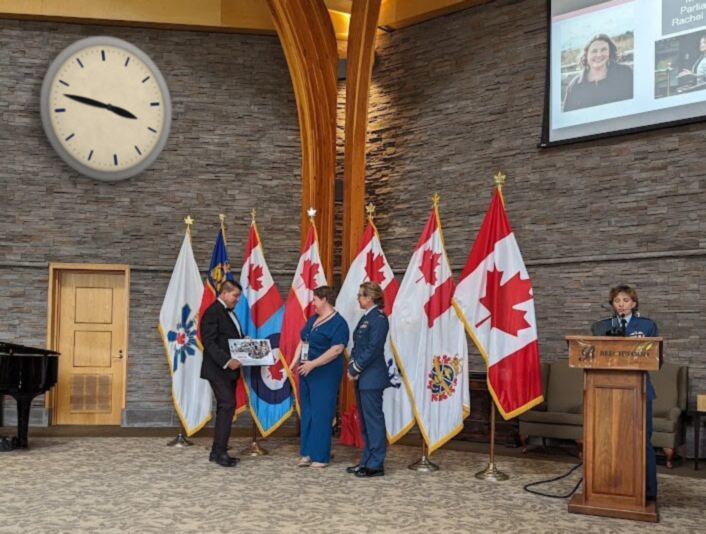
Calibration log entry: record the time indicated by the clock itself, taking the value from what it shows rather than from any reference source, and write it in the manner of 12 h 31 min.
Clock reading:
3 h 48 min
